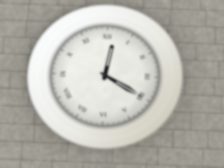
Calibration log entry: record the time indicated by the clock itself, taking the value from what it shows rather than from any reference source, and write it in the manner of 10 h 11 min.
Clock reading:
12 h 20 min
